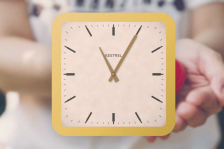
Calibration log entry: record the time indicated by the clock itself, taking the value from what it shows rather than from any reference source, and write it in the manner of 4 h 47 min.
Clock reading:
11 h 05 min
